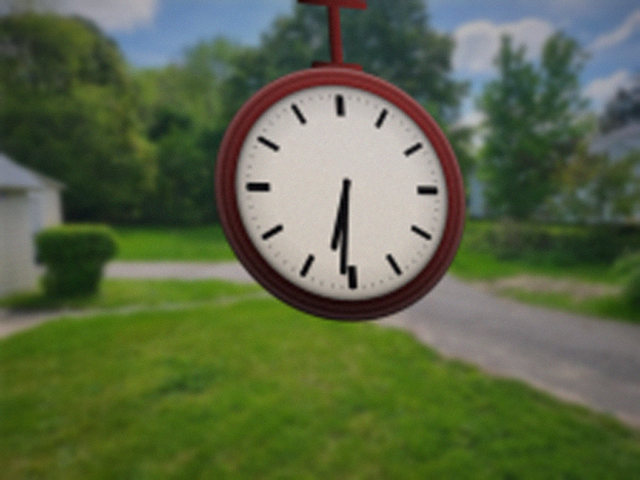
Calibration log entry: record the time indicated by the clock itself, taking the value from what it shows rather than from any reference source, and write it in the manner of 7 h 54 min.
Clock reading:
6 h 31 min
